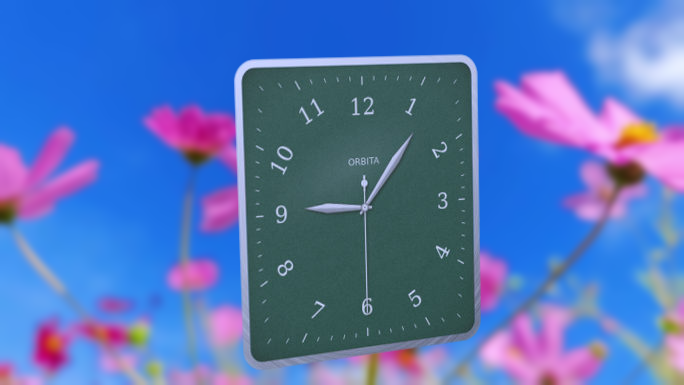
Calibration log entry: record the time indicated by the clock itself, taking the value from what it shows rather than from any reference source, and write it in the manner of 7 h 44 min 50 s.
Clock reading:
9 h 06 min 30 s
